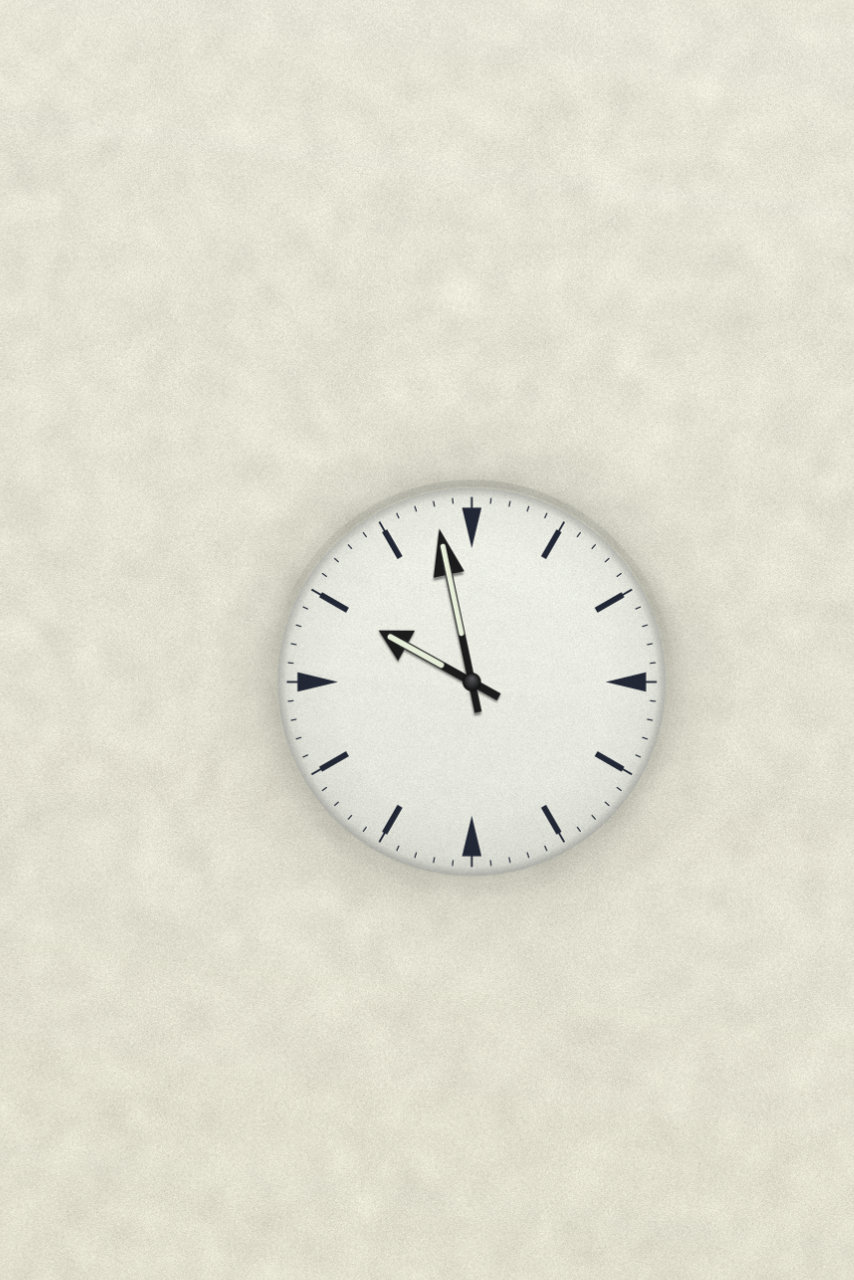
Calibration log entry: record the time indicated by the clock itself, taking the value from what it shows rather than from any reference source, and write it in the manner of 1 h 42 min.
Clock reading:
9 h 58 min
